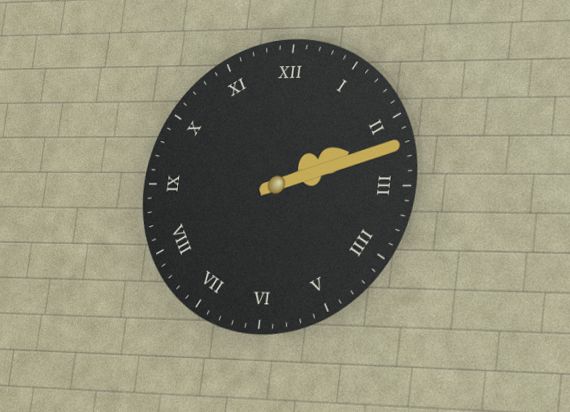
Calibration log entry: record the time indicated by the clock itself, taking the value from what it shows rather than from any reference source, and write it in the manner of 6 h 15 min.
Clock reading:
2 h 12 min
